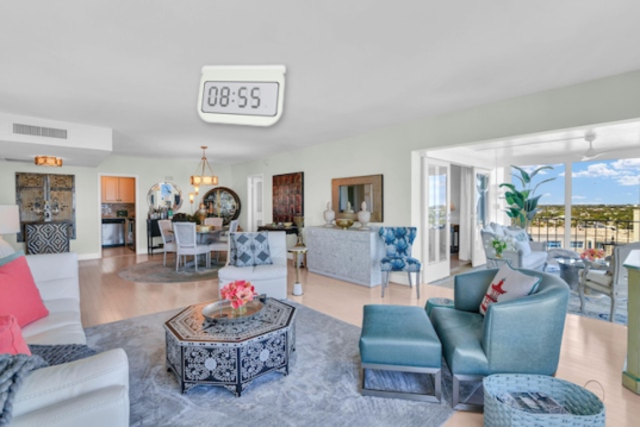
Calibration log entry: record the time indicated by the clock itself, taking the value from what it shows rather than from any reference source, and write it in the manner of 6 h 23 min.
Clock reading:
8 h 55 min
